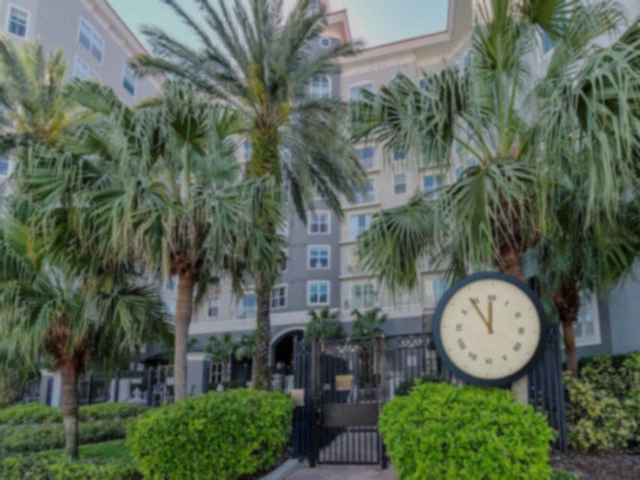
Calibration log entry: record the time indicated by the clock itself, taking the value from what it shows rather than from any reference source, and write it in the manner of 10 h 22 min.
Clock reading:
11 h 54 min
